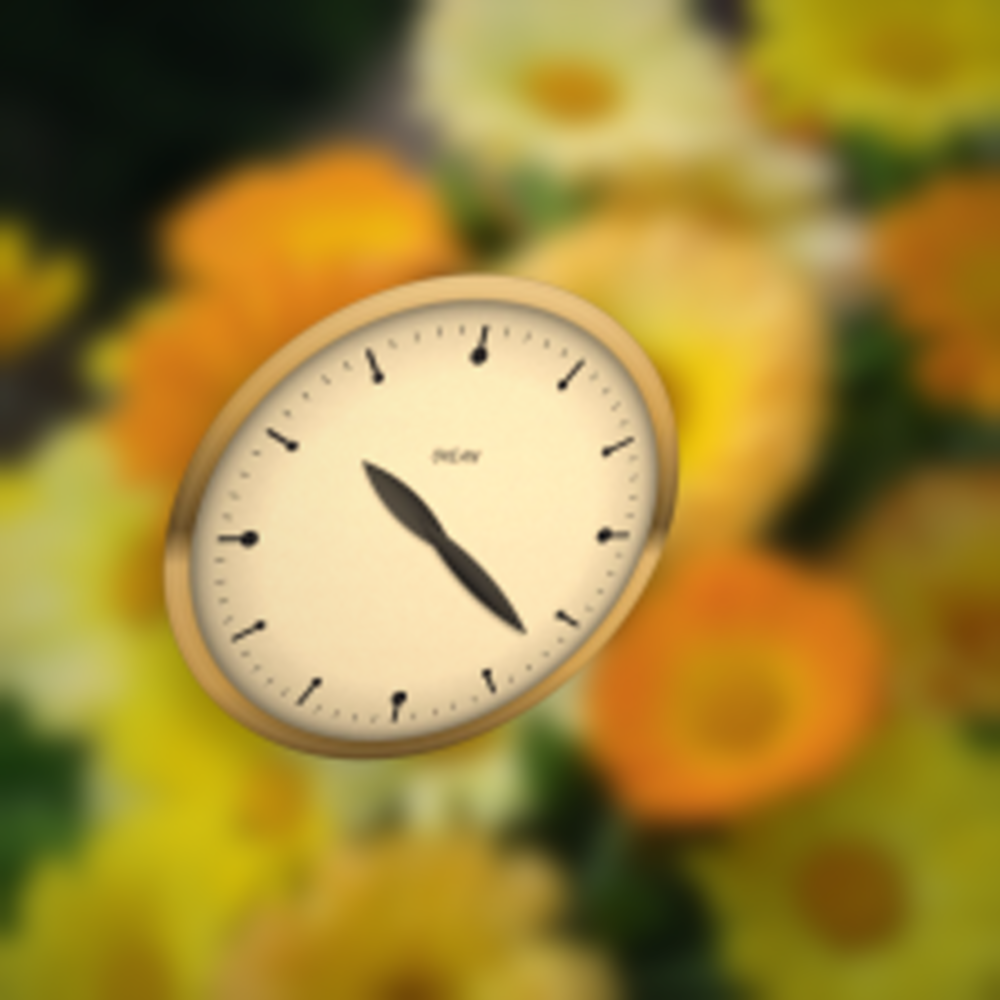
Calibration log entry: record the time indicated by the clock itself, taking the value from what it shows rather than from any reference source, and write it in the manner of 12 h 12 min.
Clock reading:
10 h 22 min
